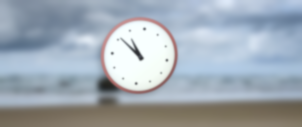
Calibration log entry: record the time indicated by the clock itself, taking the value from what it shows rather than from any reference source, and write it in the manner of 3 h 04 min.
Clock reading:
10 h 51 min
